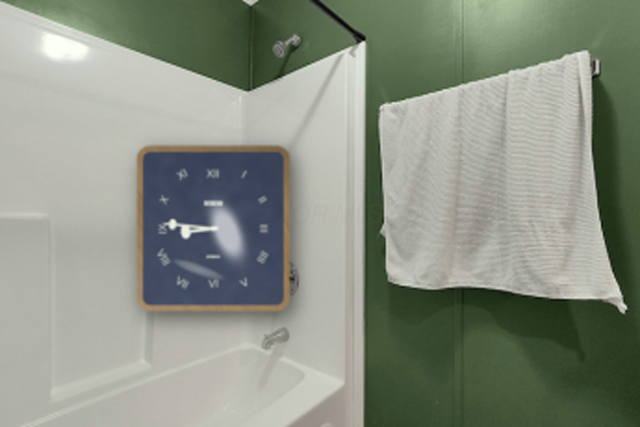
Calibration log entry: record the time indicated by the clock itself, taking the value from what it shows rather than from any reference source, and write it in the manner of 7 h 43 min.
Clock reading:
8 h 46 min
